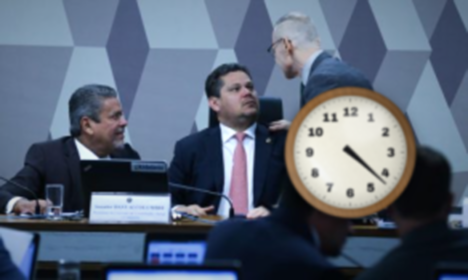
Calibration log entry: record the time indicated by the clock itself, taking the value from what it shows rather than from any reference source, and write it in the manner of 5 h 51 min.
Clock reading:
4 h 22 min
